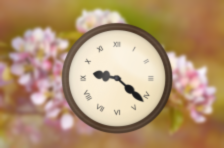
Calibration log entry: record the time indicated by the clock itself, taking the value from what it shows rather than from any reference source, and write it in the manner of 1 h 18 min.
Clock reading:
9 h 22 min
